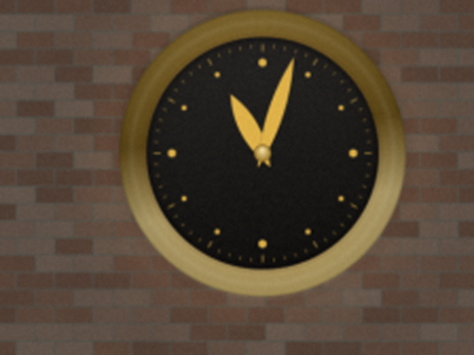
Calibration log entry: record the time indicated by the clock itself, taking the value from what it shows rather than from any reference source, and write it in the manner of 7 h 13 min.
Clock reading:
11 h 03 min
